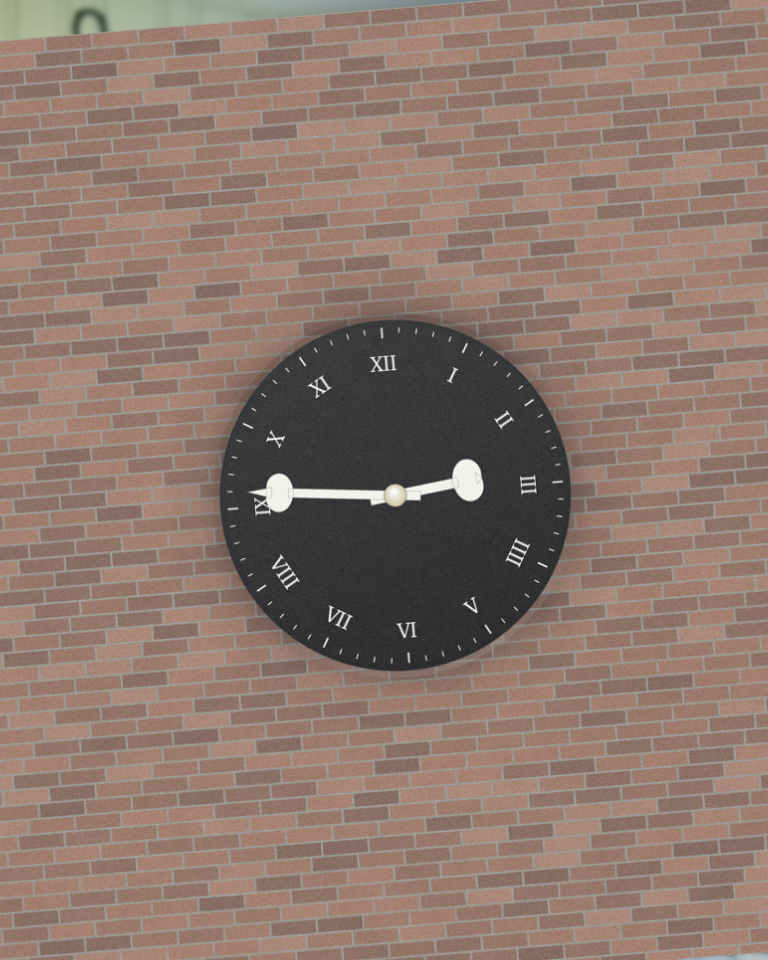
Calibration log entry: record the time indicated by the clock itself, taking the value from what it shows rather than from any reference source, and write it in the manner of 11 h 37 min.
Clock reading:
2 h 46 min
